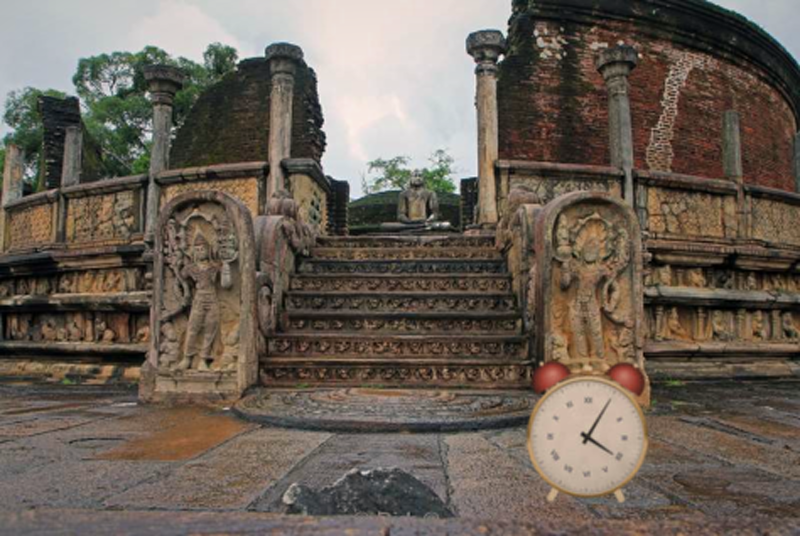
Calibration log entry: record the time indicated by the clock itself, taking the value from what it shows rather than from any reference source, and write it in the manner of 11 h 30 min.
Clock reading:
4 h 05 min
